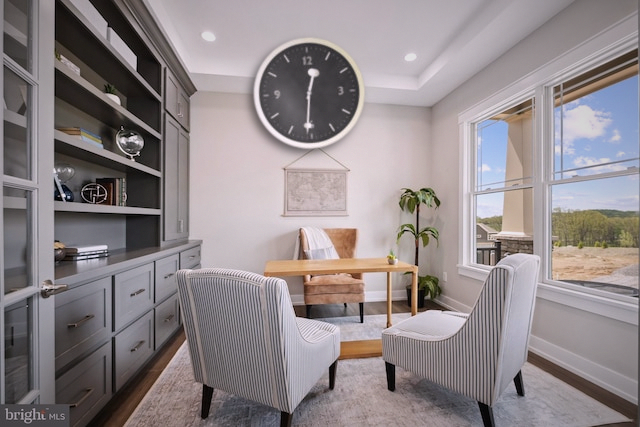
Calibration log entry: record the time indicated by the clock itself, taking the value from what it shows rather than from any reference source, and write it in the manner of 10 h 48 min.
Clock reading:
12 h 31 min
